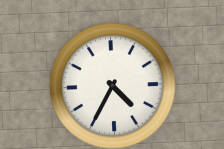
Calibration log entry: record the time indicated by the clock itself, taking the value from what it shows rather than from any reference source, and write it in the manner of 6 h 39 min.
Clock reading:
4 h 35 min
